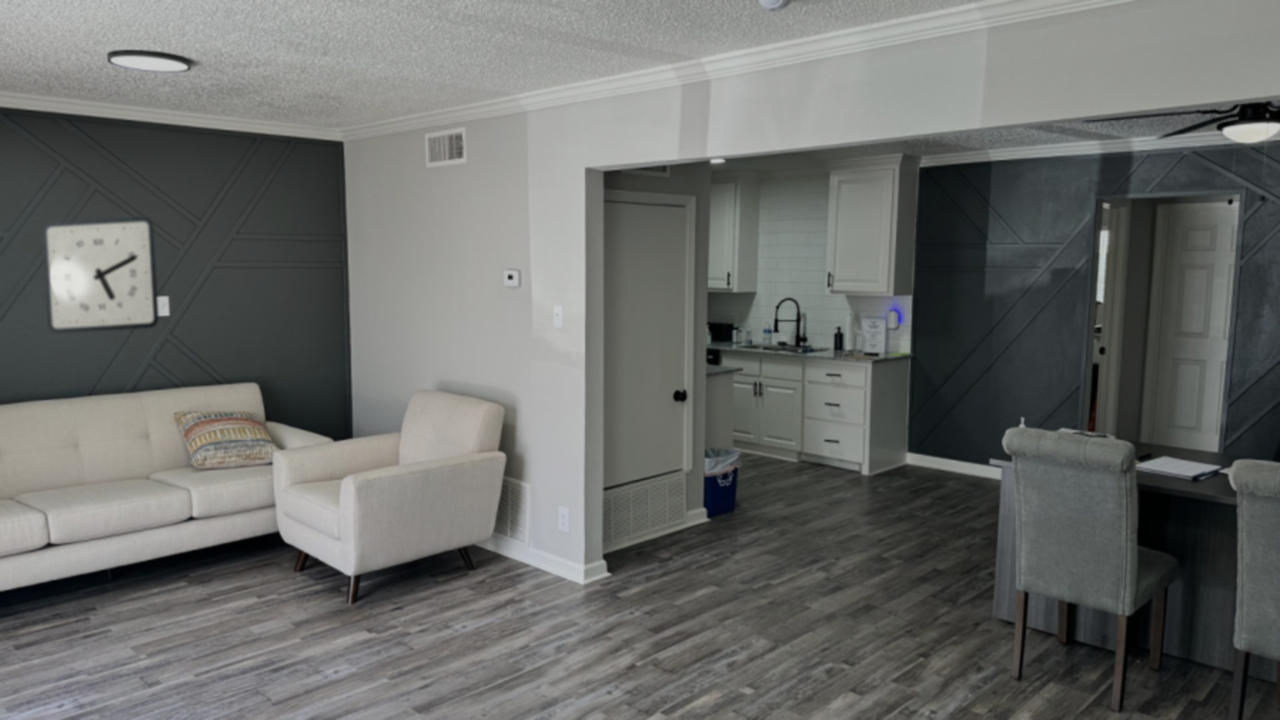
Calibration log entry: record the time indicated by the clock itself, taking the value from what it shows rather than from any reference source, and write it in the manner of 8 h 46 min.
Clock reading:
5 h 11 min
